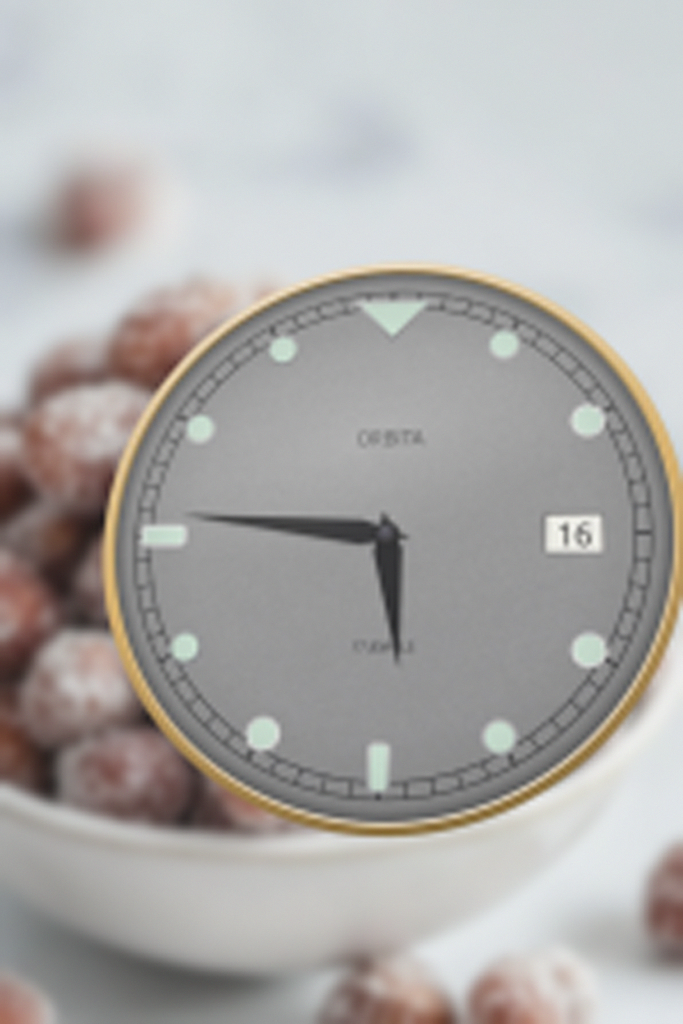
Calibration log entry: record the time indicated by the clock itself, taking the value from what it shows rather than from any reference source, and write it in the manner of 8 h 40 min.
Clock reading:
5 h 46 min
